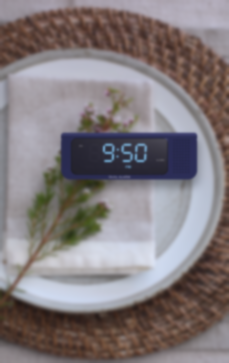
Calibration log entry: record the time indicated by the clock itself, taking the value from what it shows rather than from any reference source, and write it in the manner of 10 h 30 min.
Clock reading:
9 h 50 min
